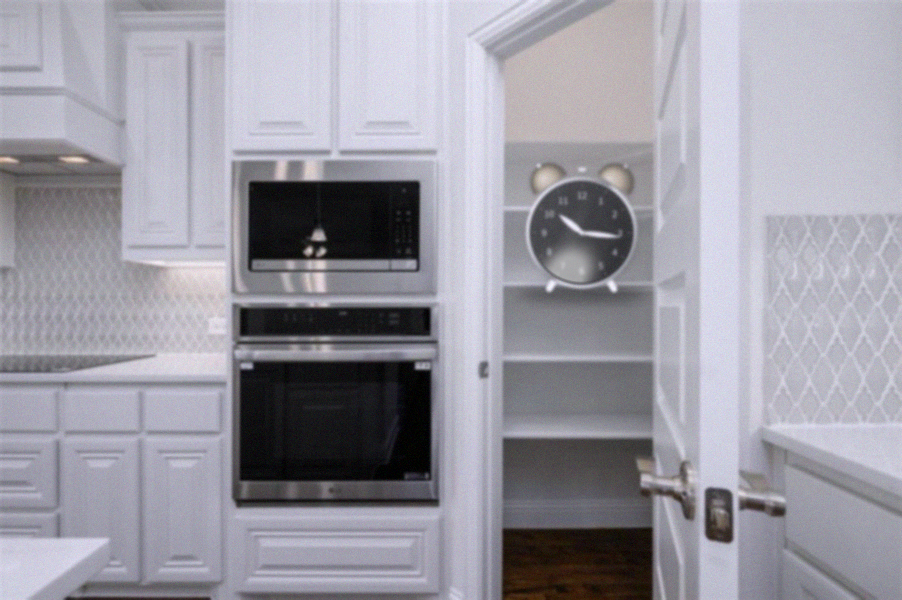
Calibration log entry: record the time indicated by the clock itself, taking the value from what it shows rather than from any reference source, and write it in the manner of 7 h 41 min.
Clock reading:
10 h 16 min
